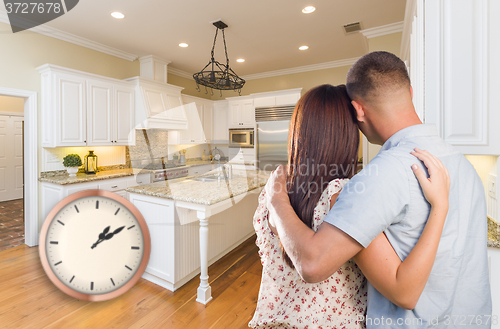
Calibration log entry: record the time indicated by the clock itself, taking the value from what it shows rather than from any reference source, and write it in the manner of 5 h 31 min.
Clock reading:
1 h 09 min
